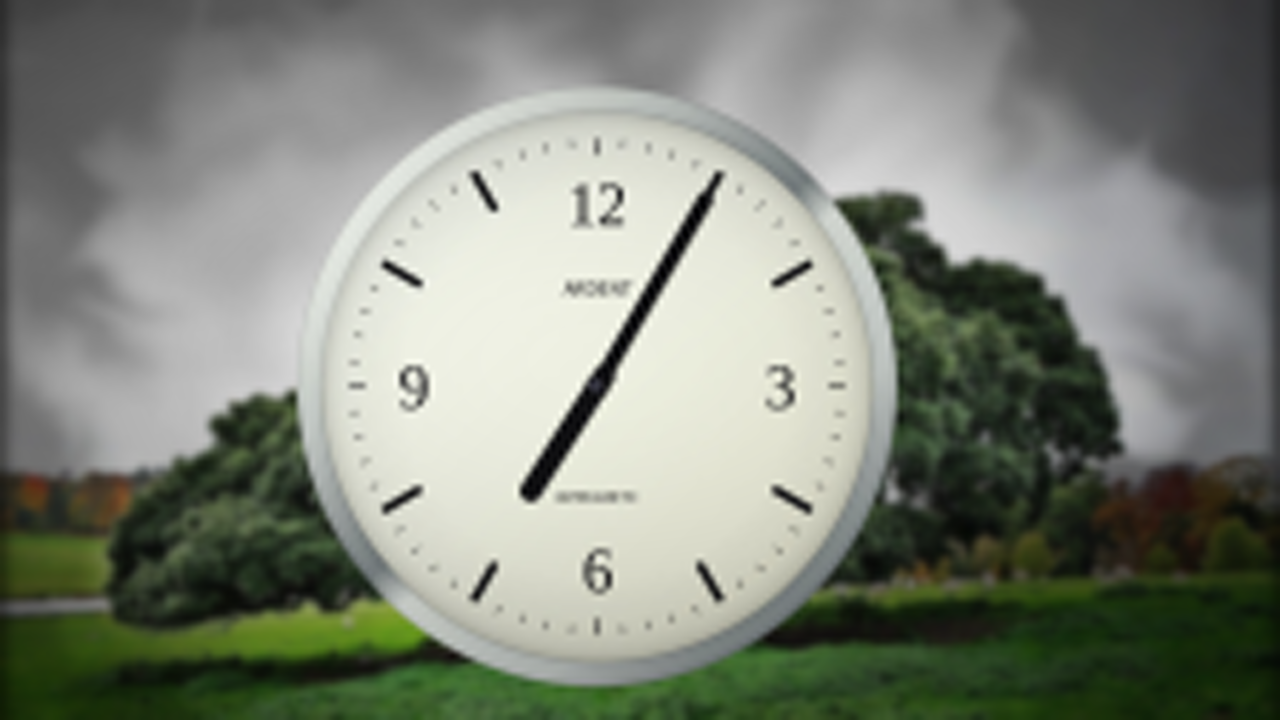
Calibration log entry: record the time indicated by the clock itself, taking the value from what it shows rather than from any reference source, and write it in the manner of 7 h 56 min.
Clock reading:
7 h 05 min
